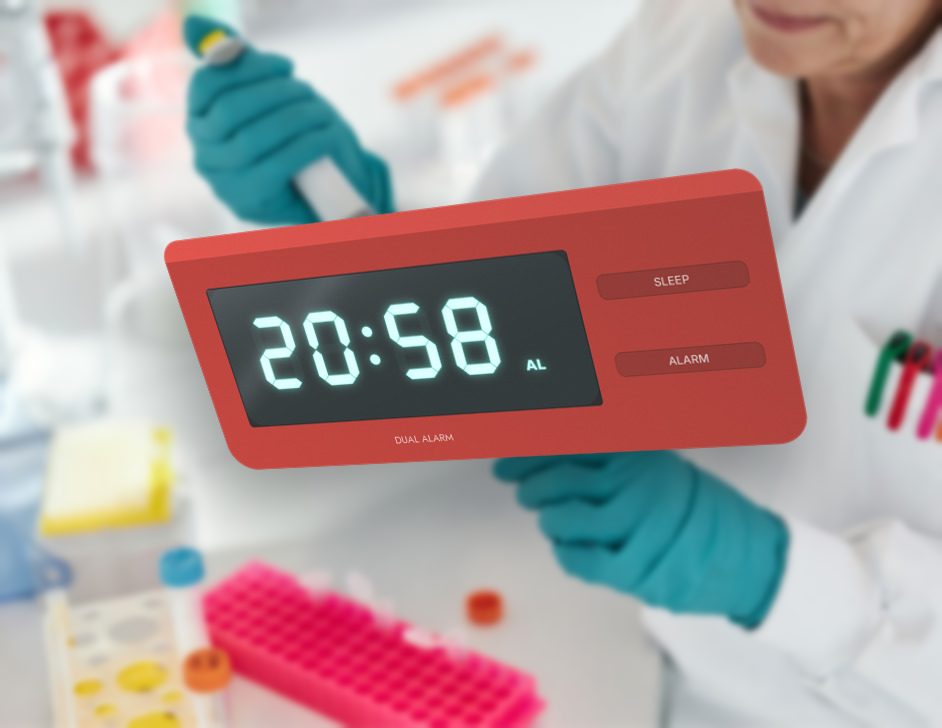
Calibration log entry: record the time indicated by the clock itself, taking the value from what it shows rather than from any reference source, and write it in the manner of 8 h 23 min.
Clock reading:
20 h 58 min
